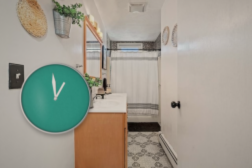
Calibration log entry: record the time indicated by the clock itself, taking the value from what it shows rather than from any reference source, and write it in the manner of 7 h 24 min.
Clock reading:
12 h 59 min
